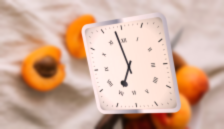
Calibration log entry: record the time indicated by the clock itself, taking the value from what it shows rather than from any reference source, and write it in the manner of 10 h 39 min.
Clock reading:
6 h 58 min
